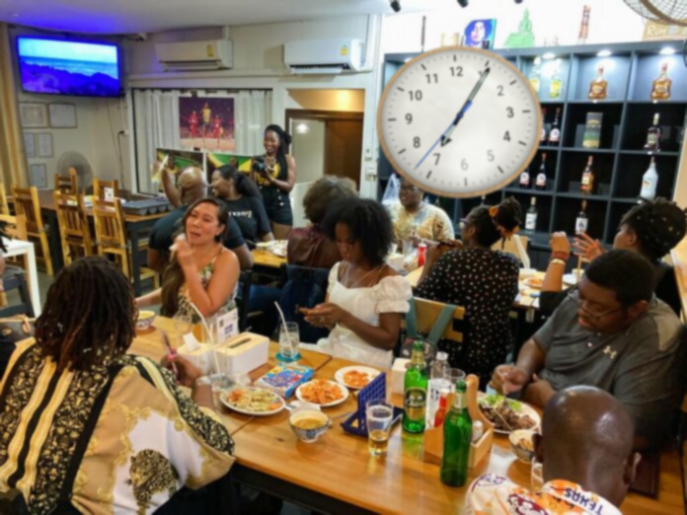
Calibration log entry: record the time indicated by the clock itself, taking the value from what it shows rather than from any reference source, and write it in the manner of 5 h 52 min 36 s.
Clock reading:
7 h 05 min 37 s
